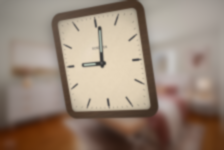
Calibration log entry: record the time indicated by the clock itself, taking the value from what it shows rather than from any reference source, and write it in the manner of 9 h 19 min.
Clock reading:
9 h 01 min
